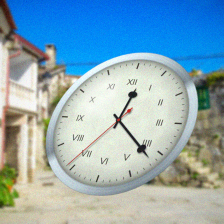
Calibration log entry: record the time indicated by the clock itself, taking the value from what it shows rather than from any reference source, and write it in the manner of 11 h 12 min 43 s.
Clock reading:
12 h 21 min 36 s
